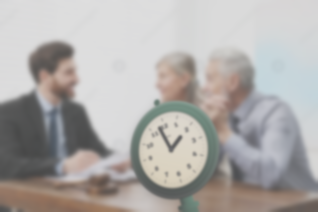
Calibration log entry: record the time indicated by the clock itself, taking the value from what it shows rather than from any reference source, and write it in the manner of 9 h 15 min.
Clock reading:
1 h 58 min
